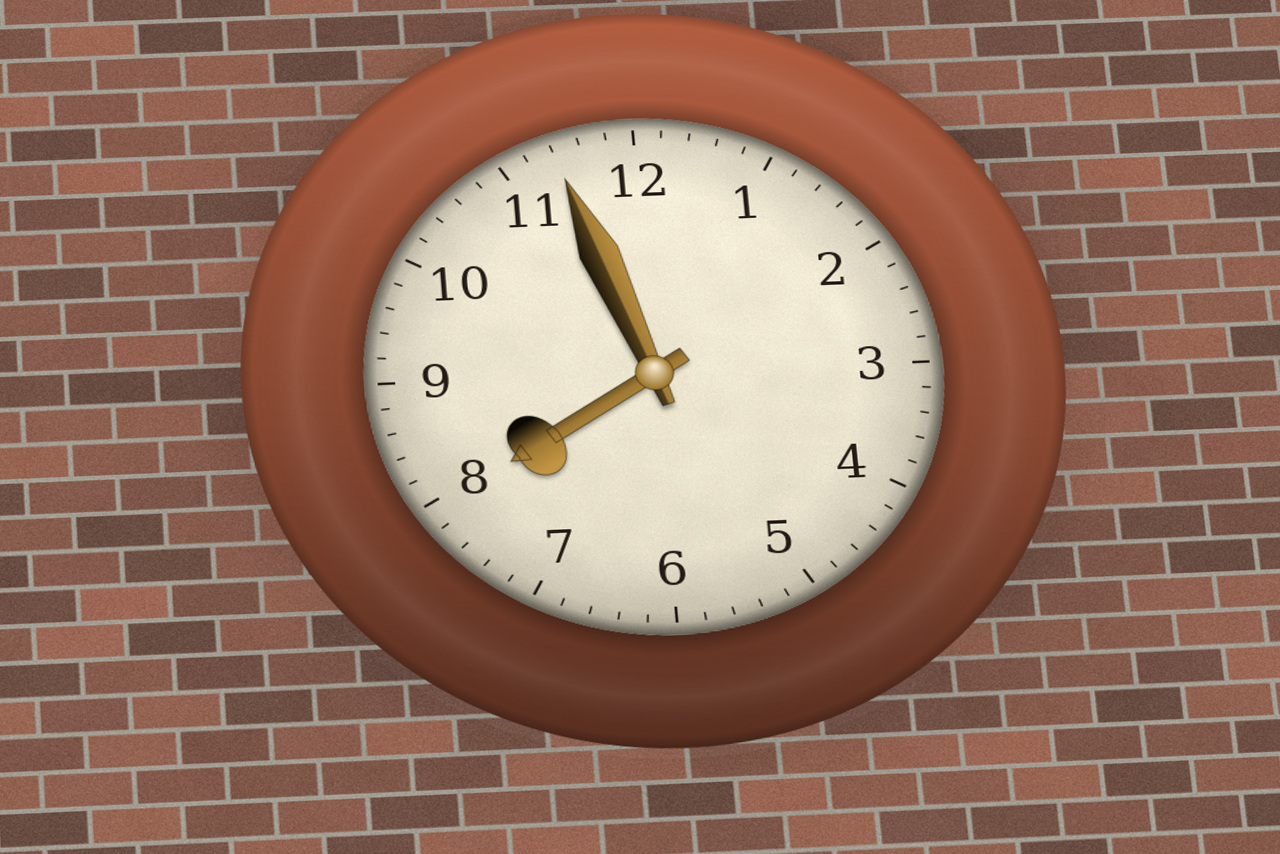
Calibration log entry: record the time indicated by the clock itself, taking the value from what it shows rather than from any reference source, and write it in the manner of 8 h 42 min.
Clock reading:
7 h 57 min
